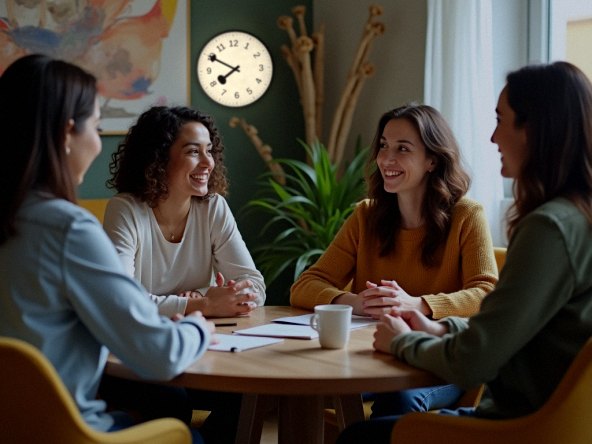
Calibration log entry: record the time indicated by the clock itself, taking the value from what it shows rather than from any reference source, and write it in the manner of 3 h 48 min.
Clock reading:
7 h 50 min
